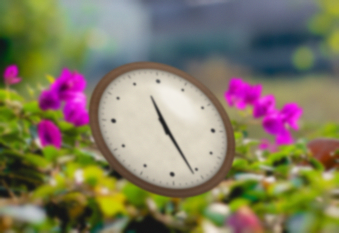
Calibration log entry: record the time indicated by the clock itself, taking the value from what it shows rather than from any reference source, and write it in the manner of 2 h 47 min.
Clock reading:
11 h 26 min
